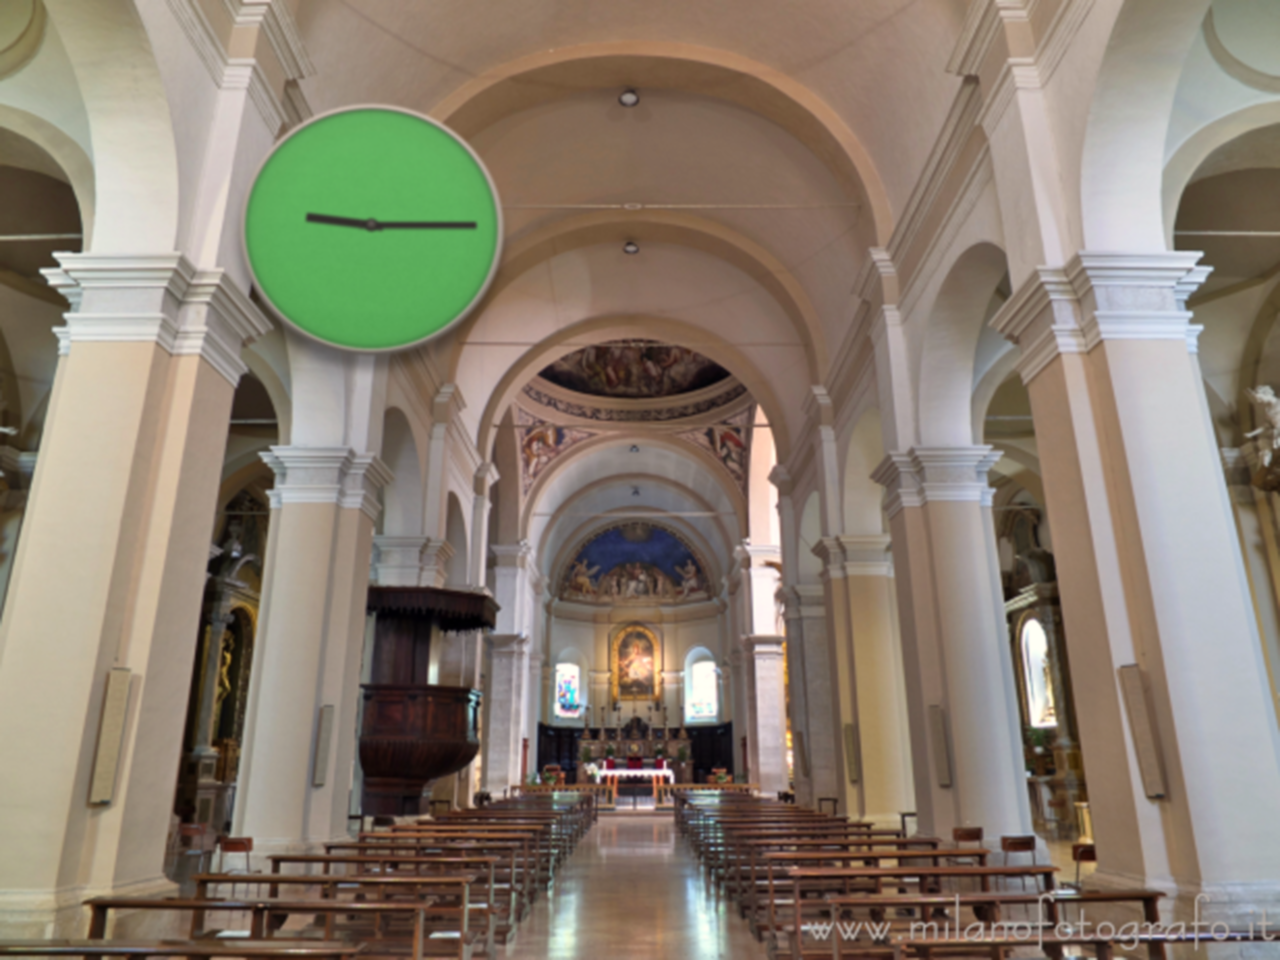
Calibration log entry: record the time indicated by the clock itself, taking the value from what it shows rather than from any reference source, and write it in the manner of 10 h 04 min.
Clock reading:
9 h 15 min
